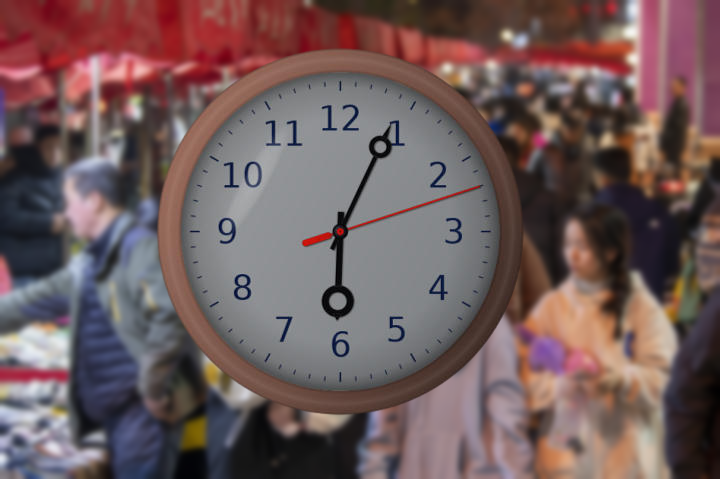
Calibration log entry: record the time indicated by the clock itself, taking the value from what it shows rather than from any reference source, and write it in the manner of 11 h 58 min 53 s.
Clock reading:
6 h 04 min 12 s
